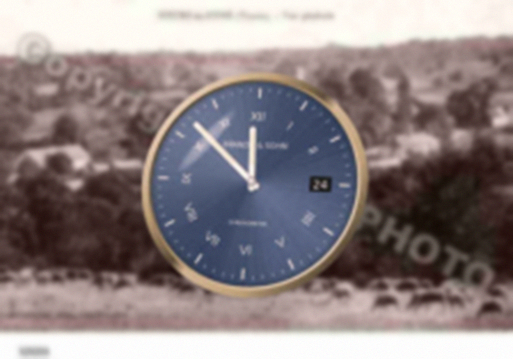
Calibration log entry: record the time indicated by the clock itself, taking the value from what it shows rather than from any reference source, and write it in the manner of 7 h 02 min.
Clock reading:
11 h 52 min
